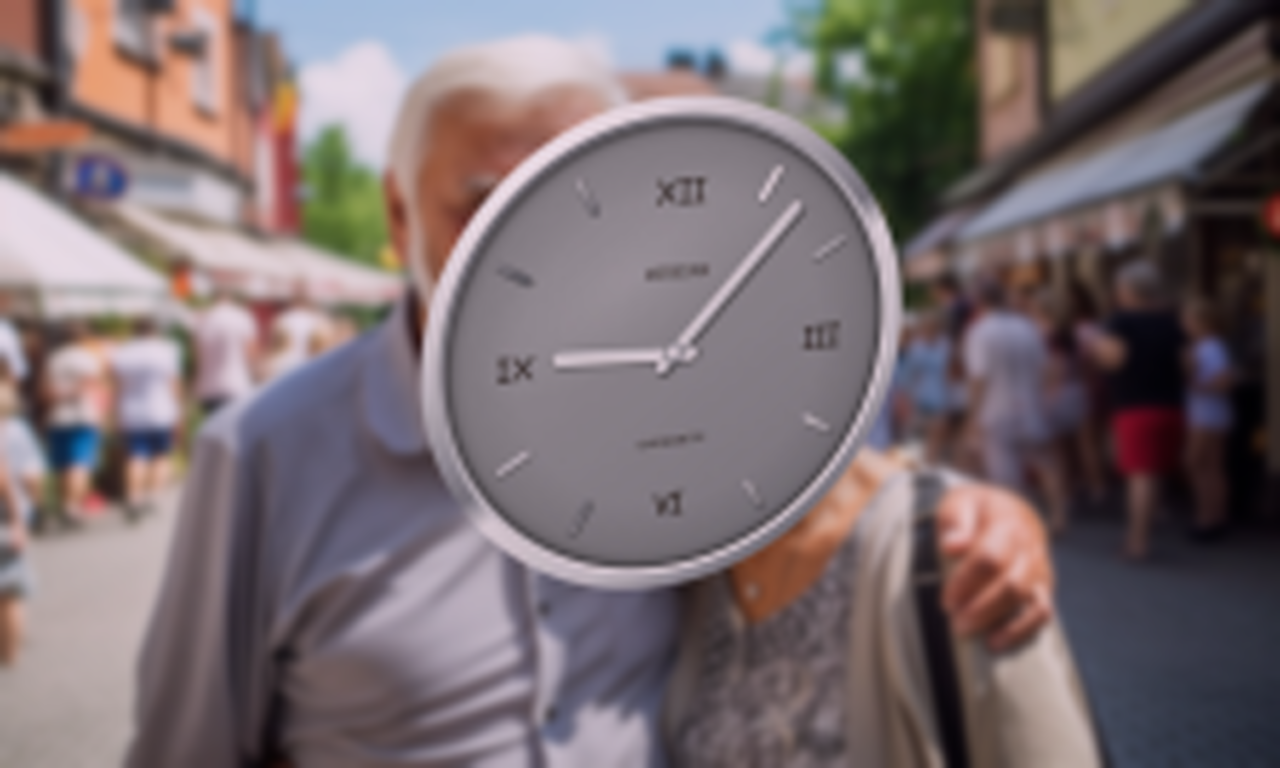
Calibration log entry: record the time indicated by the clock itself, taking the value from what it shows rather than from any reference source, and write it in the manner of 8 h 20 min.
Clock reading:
9 h 07 min
